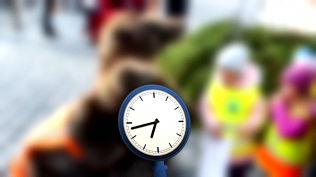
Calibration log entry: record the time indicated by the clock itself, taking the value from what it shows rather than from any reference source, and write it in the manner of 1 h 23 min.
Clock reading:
6 h 43 min
